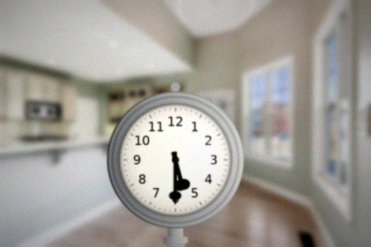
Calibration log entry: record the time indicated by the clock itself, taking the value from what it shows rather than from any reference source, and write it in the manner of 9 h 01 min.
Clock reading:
5 h 30 min
